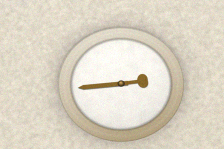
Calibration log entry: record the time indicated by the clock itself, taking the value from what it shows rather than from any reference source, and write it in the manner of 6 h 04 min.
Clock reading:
2 h 44 min
